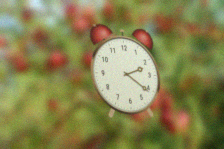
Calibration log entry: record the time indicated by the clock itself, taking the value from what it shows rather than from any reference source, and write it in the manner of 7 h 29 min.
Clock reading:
2 h 21 min
